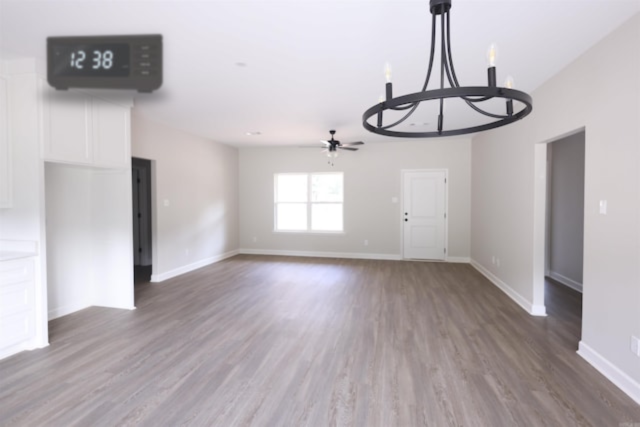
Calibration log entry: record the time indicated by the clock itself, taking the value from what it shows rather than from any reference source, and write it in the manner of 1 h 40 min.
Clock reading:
12 h 38 min
